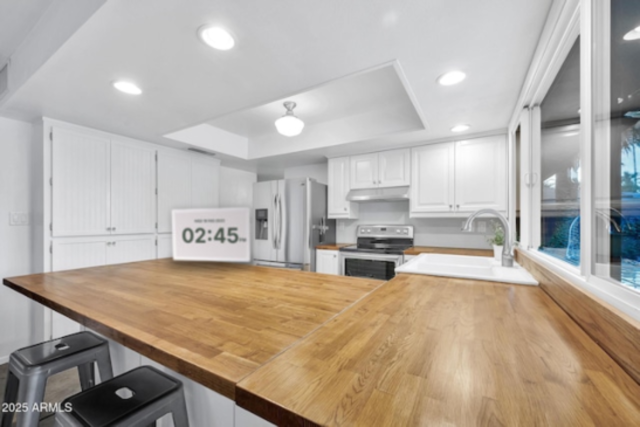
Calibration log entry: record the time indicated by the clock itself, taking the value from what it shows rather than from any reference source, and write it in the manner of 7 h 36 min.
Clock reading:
2 h 45 min
